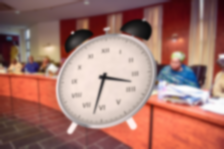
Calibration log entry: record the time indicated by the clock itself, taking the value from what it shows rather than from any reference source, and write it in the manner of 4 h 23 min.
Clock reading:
3 h 32 min
